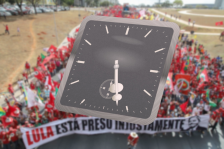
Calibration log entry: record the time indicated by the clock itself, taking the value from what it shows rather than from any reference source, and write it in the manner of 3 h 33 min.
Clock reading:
5 h 27 min
